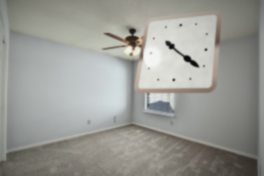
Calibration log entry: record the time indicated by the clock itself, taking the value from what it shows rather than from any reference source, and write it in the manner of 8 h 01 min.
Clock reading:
10 h 21 min
